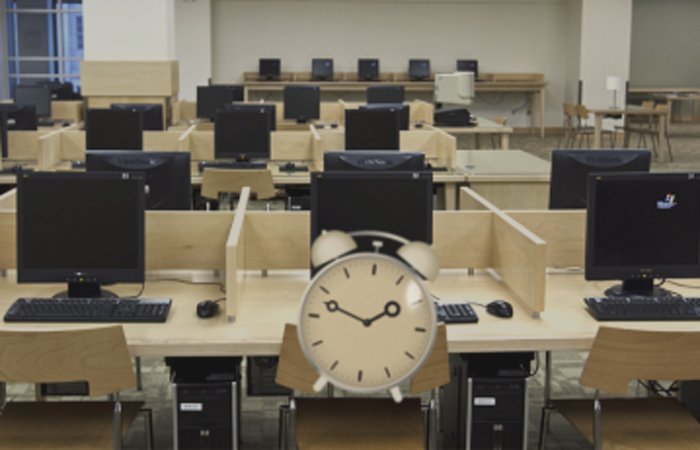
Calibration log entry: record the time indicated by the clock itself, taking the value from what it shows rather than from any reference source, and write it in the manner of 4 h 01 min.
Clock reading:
1 h 48 min
